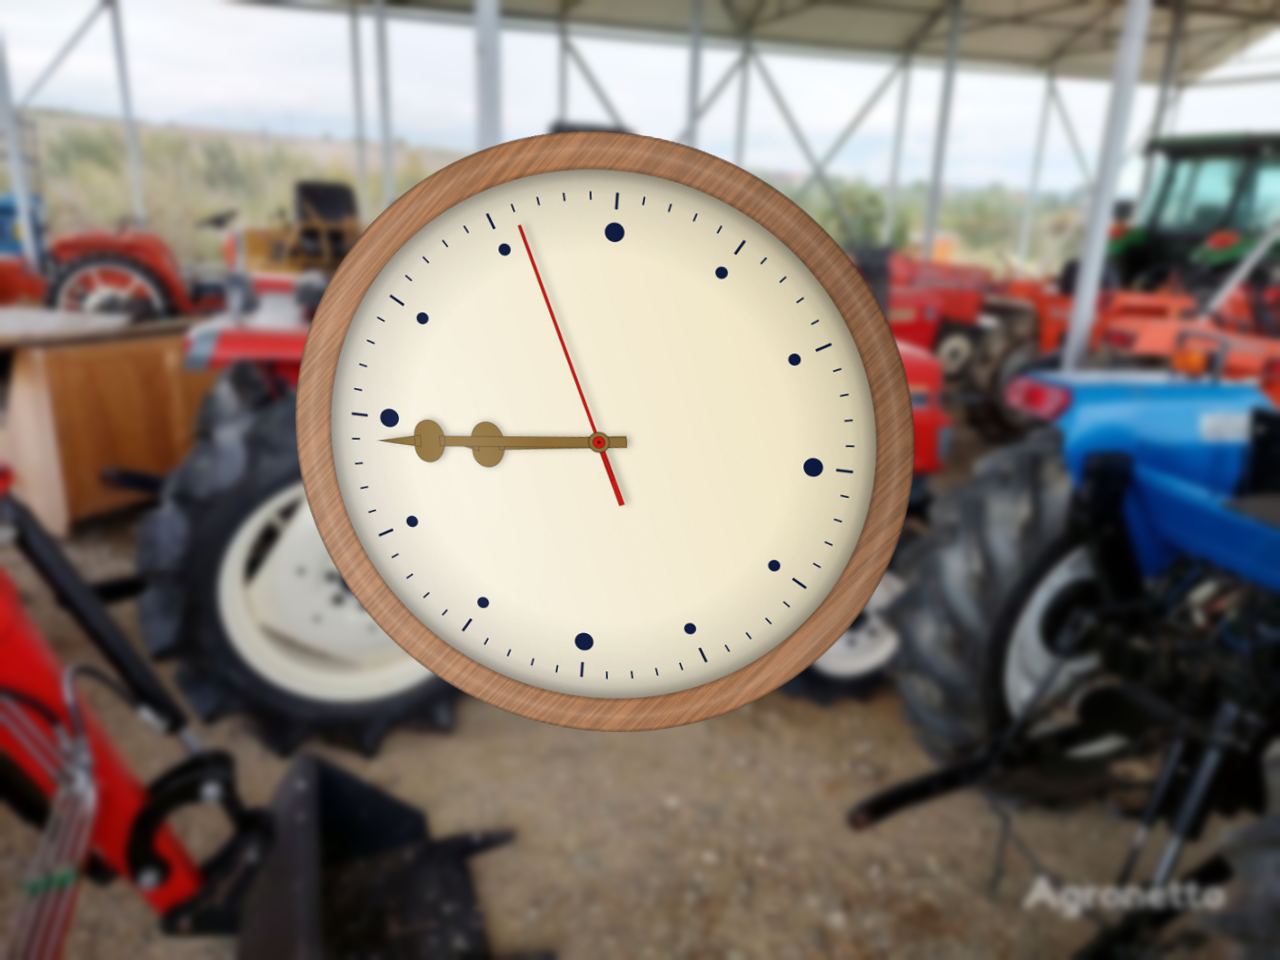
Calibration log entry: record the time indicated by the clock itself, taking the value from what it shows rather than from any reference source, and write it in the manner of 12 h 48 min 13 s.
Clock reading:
8 h 43 min 56 s
